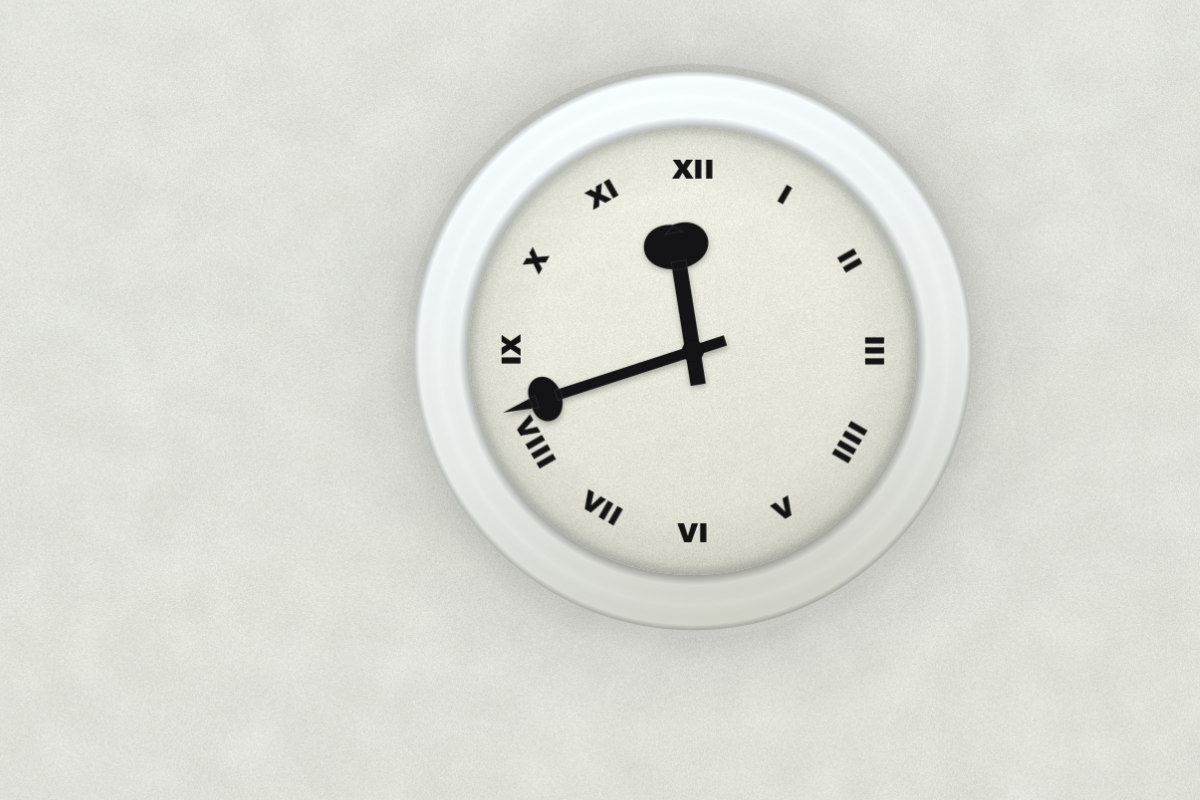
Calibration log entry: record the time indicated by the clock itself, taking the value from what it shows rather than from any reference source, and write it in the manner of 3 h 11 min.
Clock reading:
11 h 42 min
